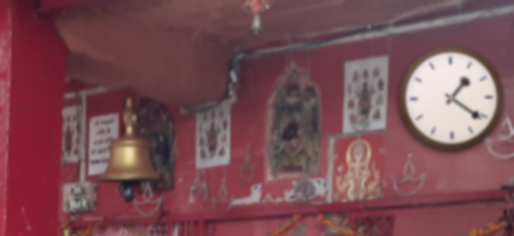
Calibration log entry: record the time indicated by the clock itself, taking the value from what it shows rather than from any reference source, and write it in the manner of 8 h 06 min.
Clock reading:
1 h 21 min
